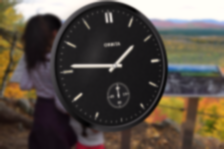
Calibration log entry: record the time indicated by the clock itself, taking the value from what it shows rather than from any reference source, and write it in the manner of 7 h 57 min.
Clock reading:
1 h 46 min
